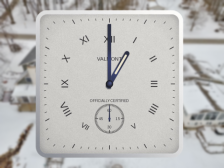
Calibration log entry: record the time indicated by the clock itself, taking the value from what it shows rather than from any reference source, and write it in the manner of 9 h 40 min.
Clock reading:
1 h 00 min
